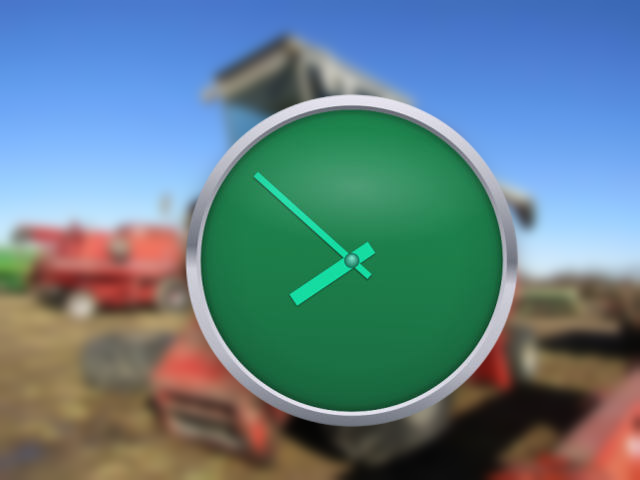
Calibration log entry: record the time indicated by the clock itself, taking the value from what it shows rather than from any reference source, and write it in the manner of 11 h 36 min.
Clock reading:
7 h 52 min
